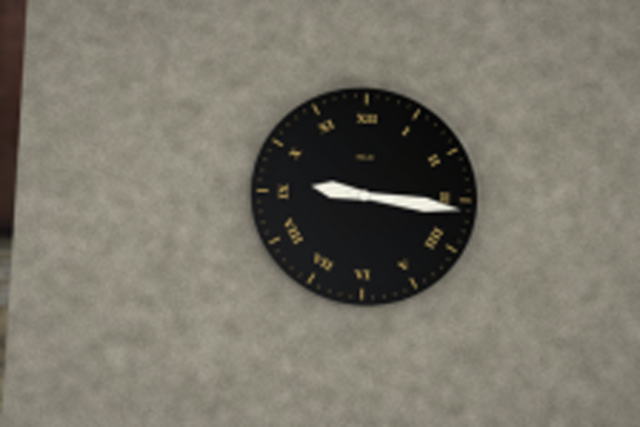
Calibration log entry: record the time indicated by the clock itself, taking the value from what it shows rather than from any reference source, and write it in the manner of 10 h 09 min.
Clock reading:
9 h 16 min
